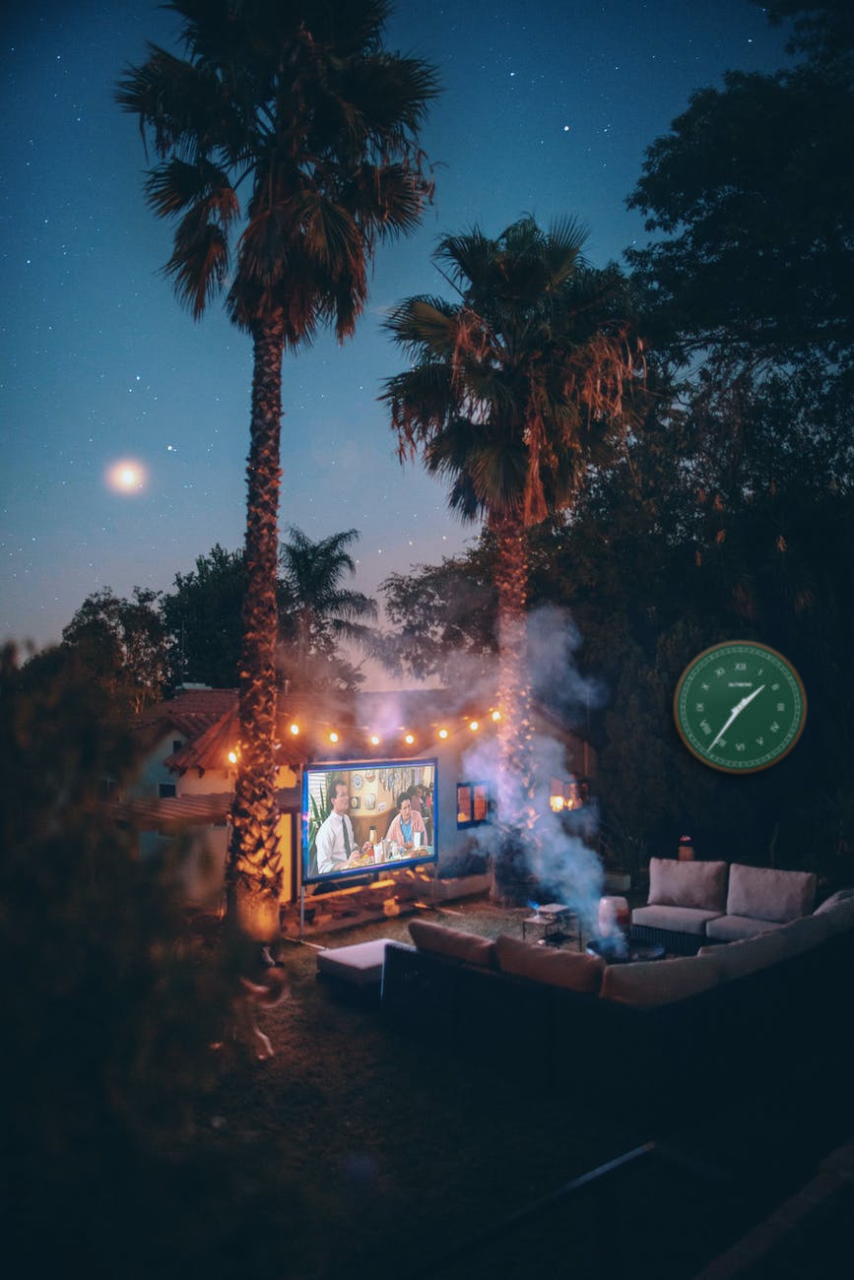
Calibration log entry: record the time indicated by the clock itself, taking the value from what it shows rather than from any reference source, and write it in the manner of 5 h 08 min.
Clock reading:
1 h 36 min
